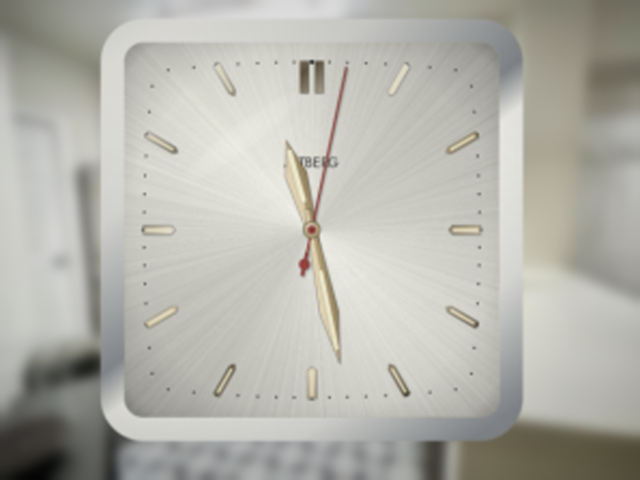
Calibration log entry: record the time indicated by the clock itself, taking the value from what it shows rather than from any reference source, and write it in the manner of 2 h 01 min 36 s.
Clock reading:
11 h 28 min 02 s
